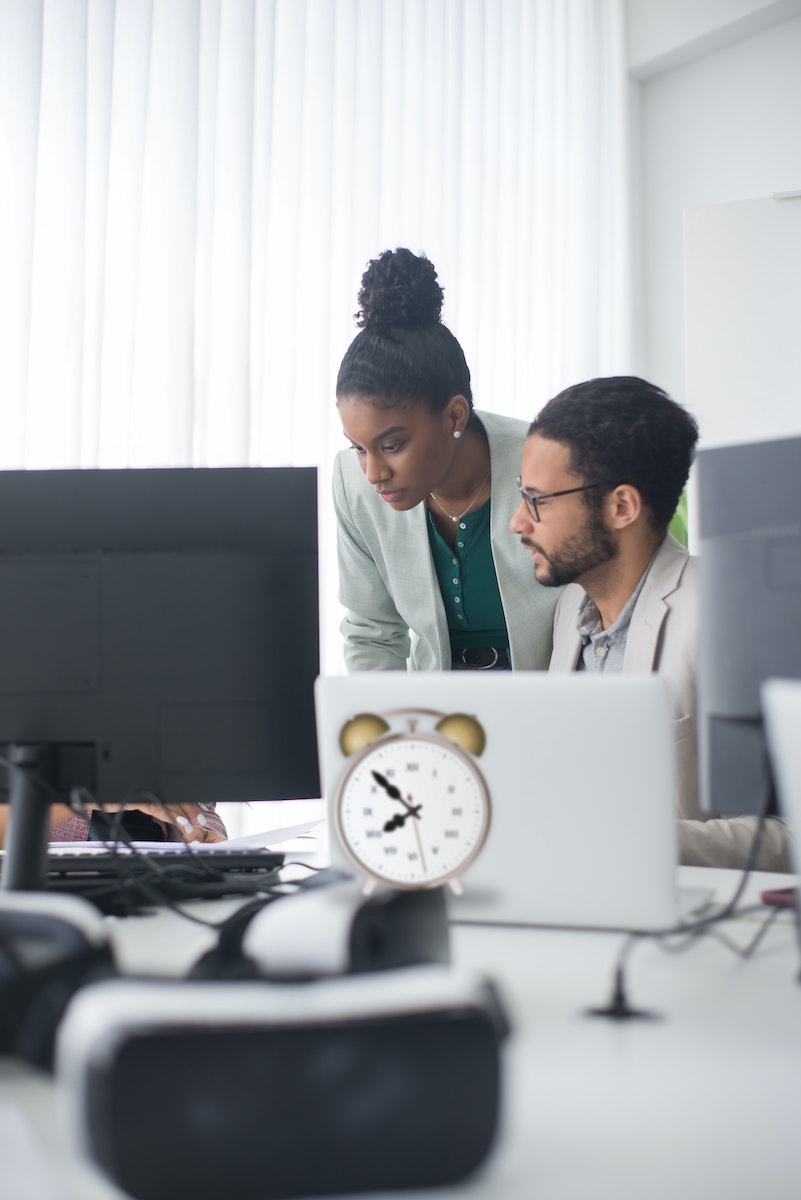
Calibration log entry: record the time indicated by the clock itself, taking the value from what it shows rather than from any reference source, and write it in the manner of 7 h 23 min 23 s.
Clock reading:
7 h 52 min 28 s
